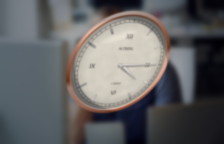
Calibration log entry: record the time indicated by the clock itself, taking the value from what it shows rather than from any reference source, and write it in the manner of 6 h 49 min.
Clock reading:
4 h 15 min
